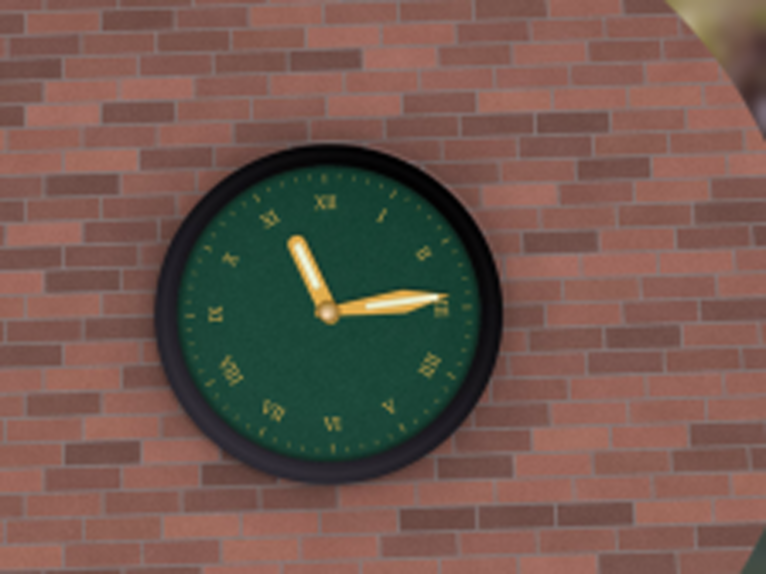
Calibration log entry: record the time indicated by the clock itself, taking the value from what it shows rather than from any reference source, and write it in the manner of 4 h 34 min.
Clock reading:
11 h 14 min
